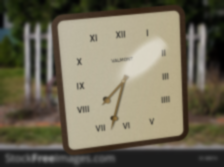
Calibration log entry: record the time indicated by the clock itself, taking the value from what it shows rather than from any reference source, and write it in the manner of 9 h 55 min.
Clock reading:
7 h 33 min
